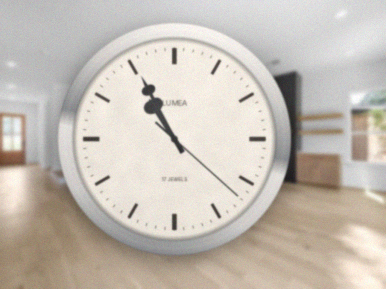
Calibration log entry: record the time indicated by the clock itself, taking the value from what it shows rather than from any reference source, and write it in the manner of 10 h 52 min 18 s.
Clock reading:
10 h 55 min 22 s
